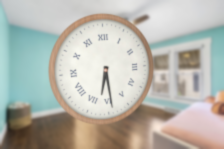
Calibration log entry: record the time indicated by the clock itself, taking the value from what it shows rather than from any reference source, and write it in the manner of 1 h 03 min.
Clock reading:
6 h 29 min
